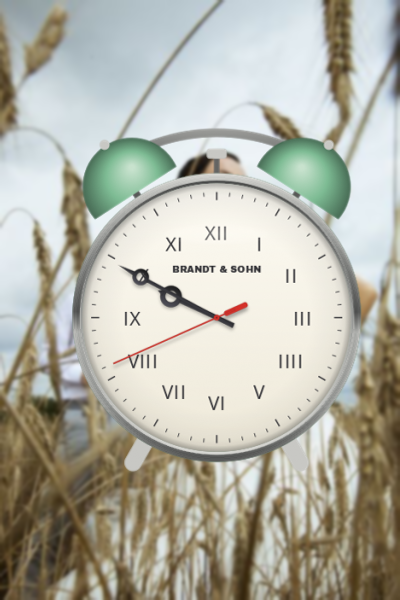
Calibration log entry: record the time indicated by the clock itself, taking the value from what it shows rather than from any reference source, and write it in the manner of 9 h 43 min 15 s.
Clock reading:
9 h 49 min 41 s
